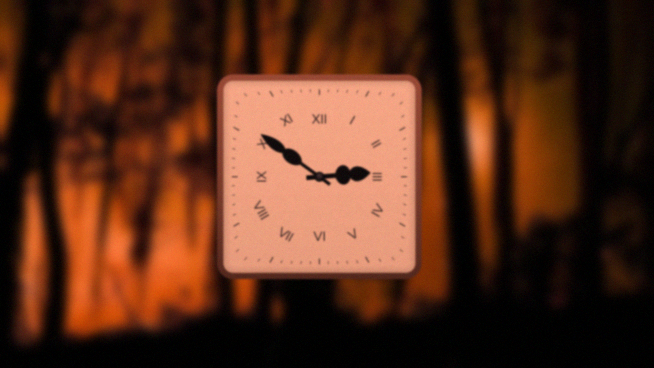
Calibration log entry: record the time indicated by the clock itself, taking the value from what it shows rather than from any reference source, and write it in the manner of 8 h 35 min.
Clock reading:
2 h 51 min
